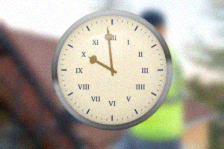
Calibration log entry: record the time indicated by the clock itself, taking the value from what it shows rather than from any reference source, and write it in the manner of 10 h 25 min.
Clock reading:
9 h 59 min
